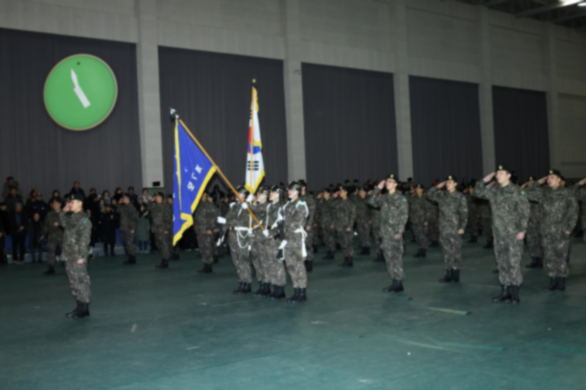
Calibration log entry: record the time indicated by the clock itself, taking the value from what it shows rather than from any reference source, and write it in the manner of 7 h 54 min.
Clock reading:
4 h 57 min
